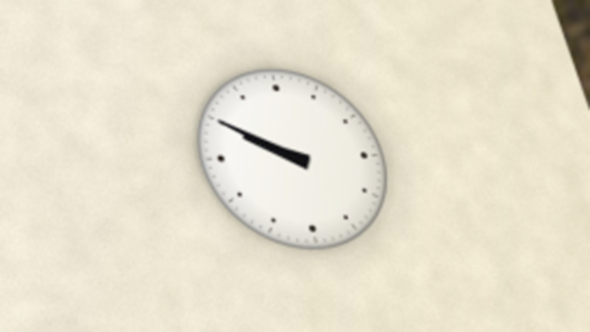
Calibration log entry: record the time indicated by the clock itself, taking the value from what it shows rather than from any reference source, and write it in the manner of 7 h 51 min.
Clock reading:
9 h 50 min
